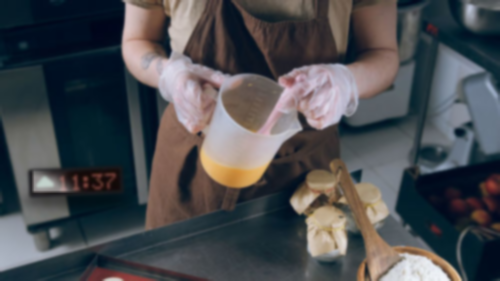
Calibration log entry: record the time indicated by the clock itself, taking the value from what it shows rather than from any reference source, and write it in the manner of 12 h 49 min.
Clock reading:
11 h 37 min
